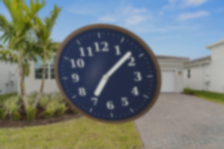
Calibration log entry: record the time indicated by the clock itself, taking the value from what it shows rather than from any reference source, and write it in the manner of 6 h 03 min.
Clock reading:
7 h 08 min
